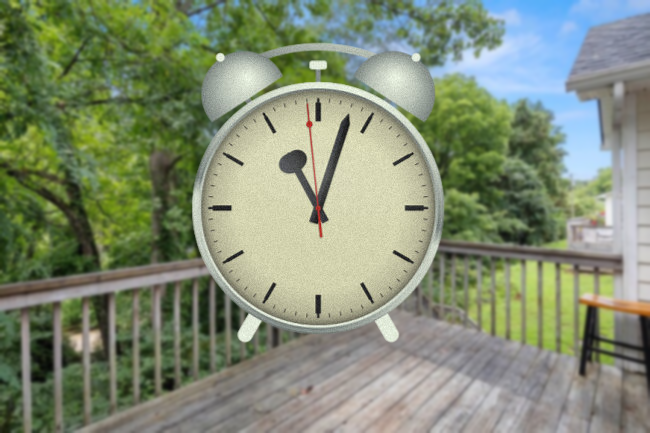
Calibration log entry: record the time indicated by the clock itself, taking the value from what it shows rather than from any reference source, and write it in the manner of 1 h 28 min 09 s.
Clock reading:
11 h 02 min 59 s
